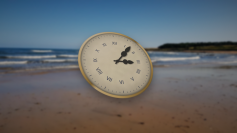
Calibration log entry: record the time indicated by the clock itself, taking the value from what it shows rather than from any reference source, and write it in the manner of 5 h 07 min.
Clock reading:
3 h 07 min
